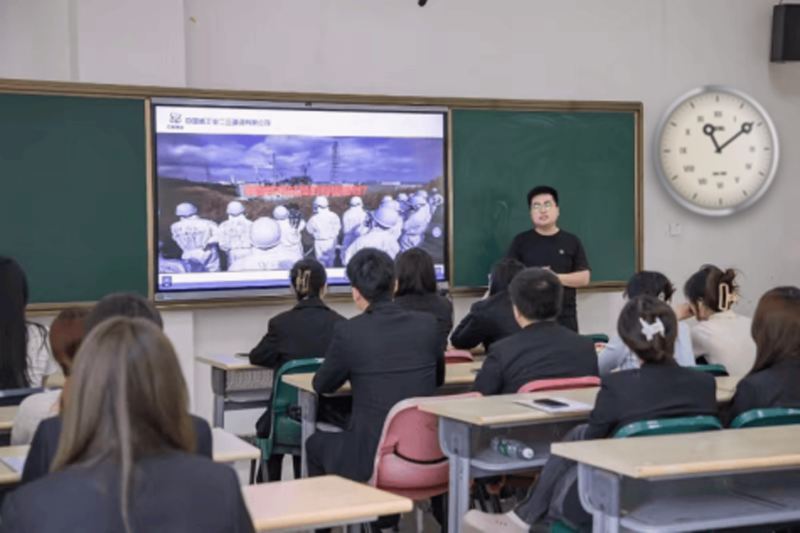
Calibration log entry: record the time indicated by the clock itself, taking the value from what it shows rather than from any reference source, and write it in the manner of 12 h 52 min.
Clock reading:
11 h 09 min
